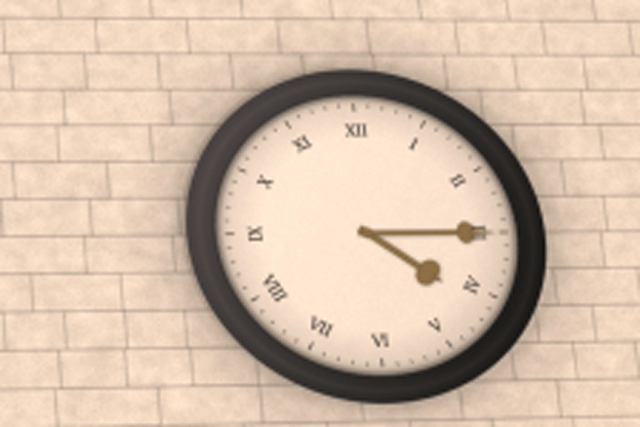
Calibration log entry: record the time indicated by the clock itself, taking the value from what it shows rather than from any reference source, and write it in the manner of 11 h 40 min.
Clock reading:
4 h 15 min
